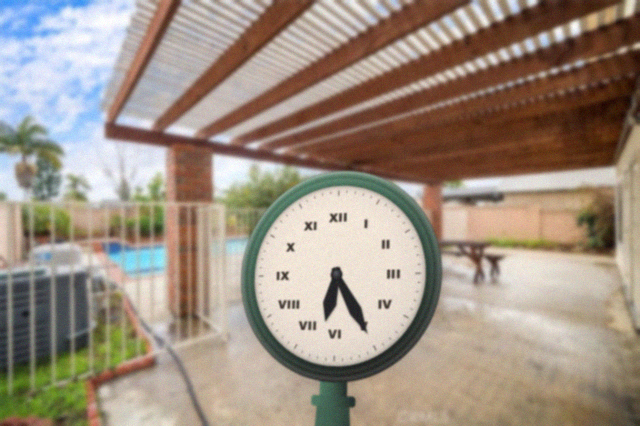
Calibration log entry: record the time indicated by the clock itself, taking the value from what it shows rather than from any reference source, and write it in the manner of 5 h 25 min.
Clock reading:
6 h 25 min
